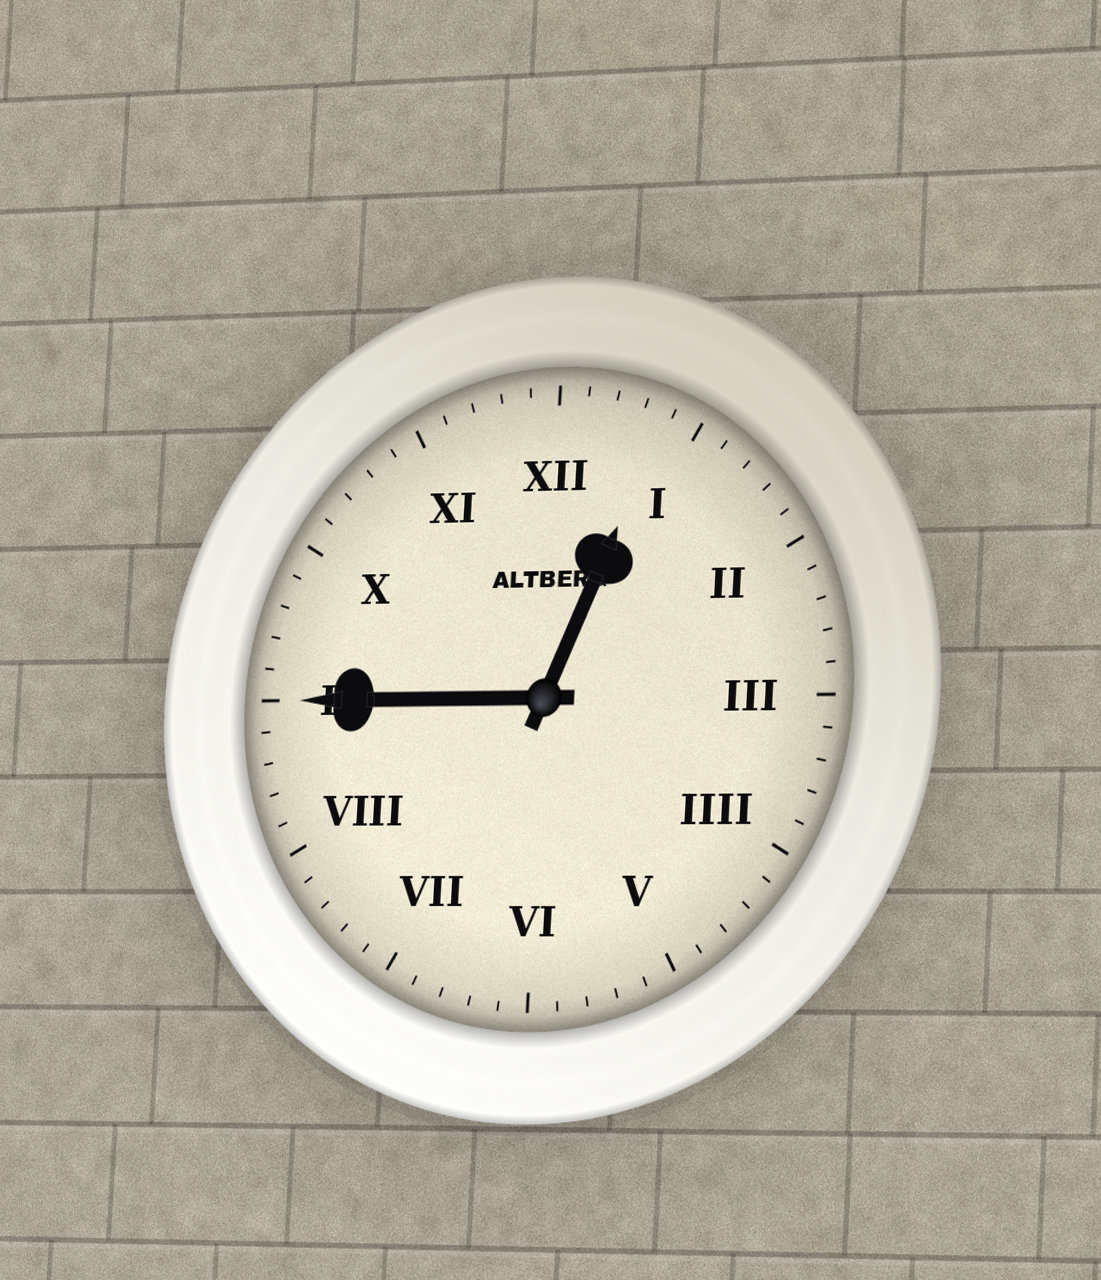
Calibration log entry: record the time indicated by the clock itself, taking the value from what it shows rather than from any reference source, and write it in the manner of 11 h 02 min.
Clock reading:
12 h 45 min
